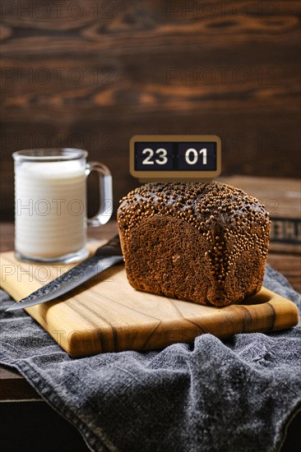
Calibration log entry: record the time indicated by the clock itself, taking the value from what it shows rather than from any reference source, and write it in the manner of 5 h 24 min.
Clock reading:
23 h 01 min
